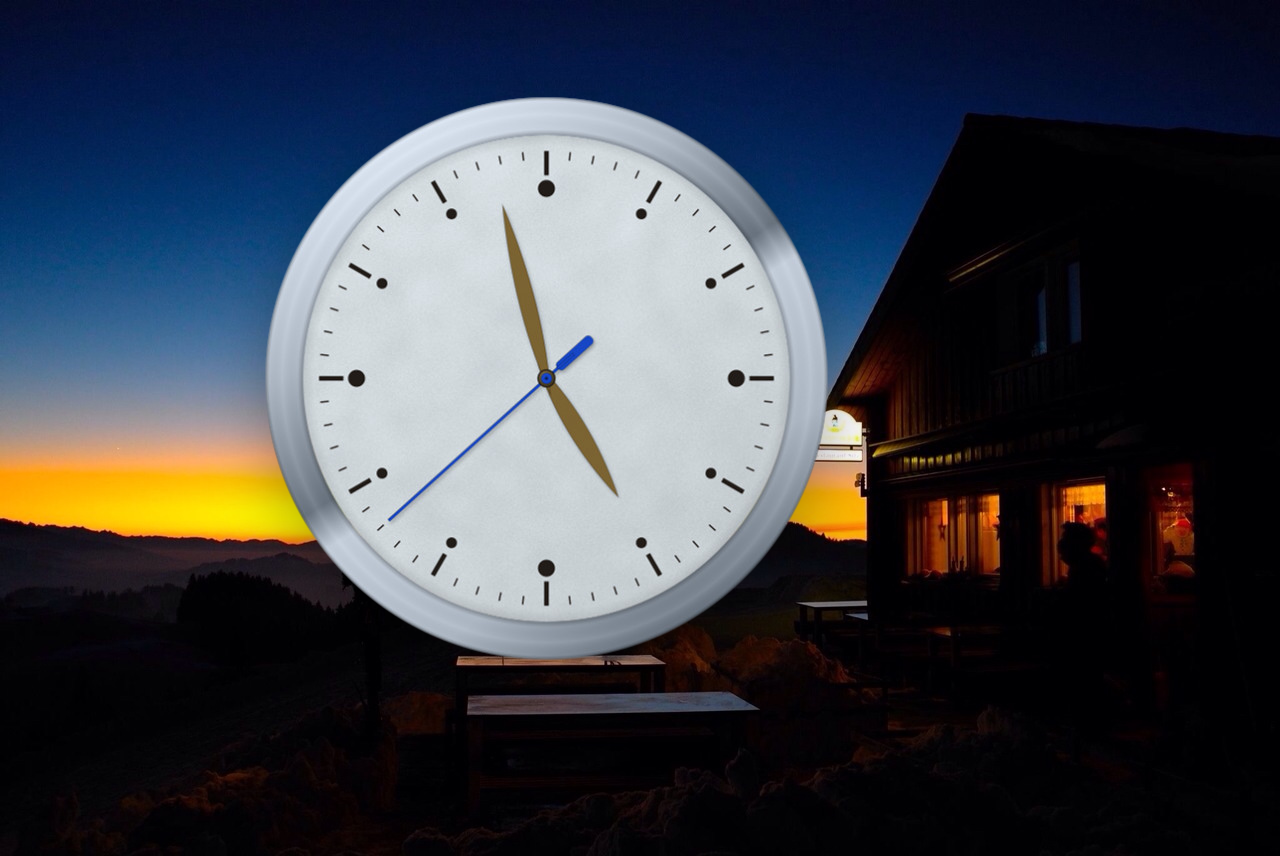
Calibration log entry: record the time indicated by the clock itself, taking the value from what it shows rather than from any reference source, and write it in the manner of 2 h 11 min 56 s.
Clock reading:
4 h 57 min 38 s
